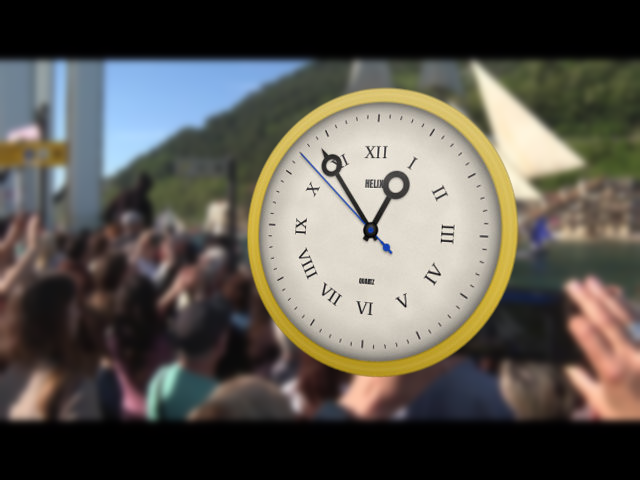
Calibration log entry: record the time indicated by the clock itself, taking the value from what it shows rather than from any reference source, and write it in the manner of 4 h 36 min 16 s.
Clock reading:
12 h 53 min 52 s
